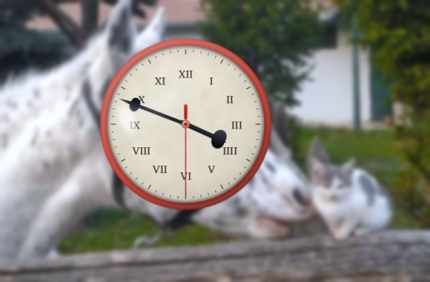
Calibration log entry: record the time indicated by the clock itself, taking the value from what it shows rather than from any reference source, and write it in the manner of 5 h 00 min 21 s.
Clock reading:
3 h 48 min 30 s
